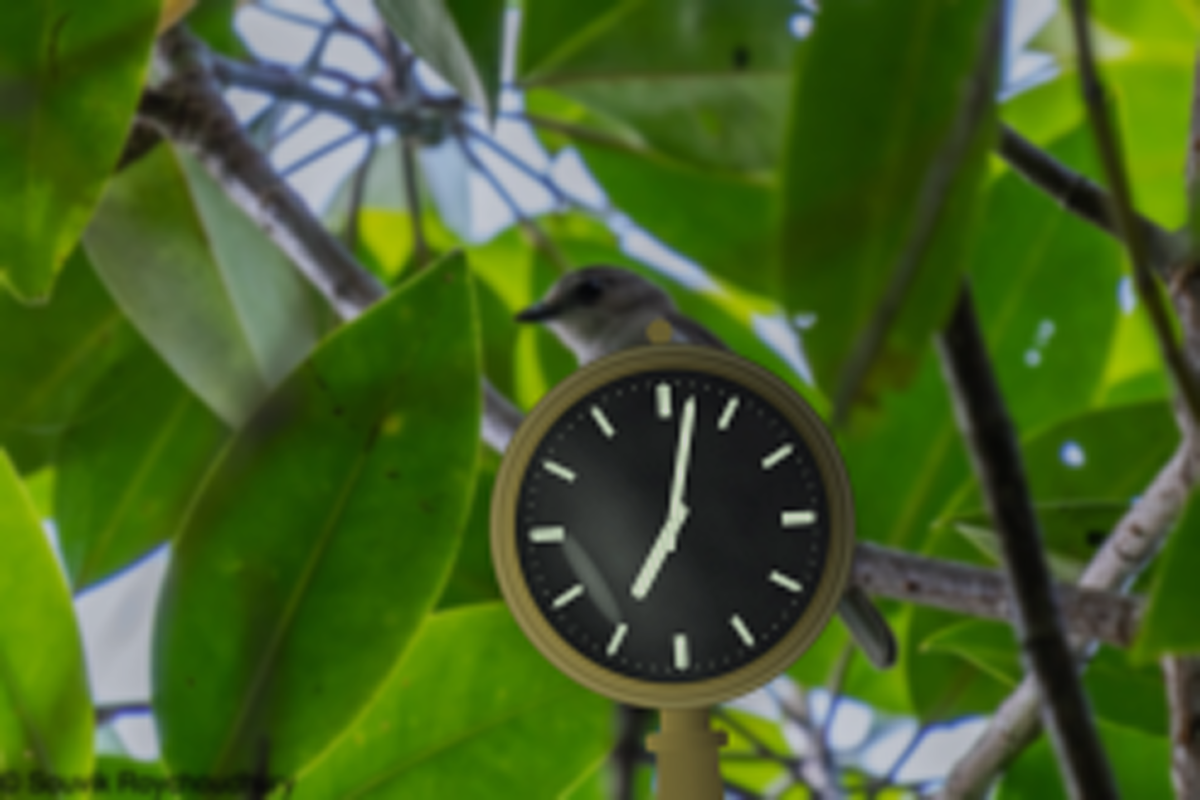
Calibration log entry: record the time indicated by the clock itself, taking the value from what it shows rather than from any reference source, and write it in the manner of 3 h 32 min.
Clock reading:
7 h 02 min
